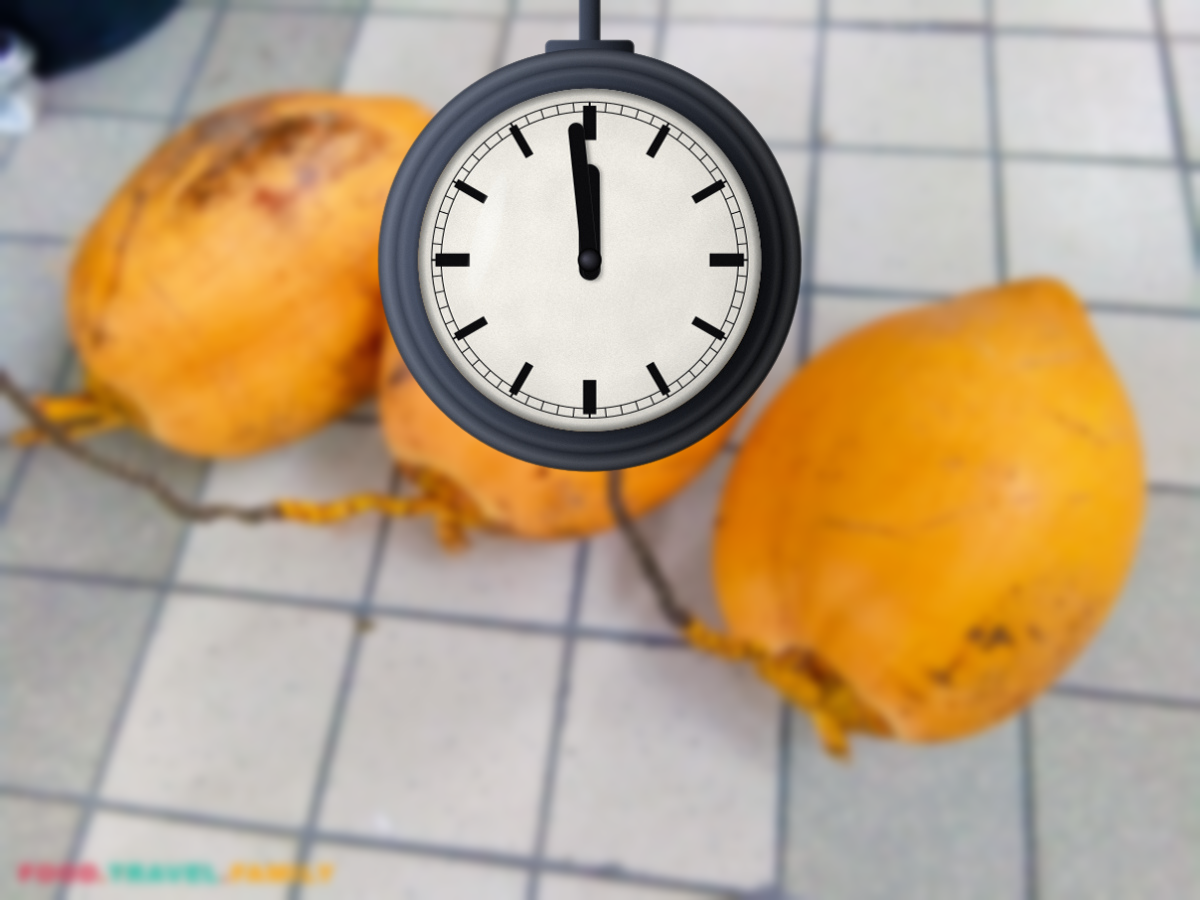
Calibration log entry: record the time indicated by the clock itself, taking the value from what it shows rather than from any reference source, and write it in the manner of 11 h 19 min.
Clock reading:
11 h 59 min
